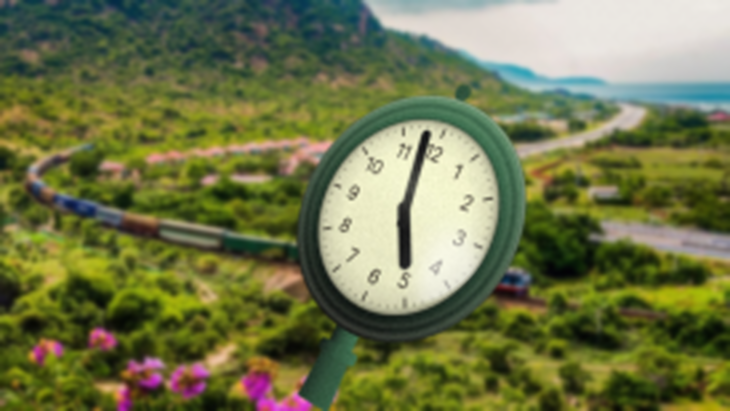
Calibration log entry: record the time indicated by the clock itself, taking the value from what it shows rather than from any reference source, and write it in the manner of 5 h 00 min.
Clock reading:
4 h 58 min
